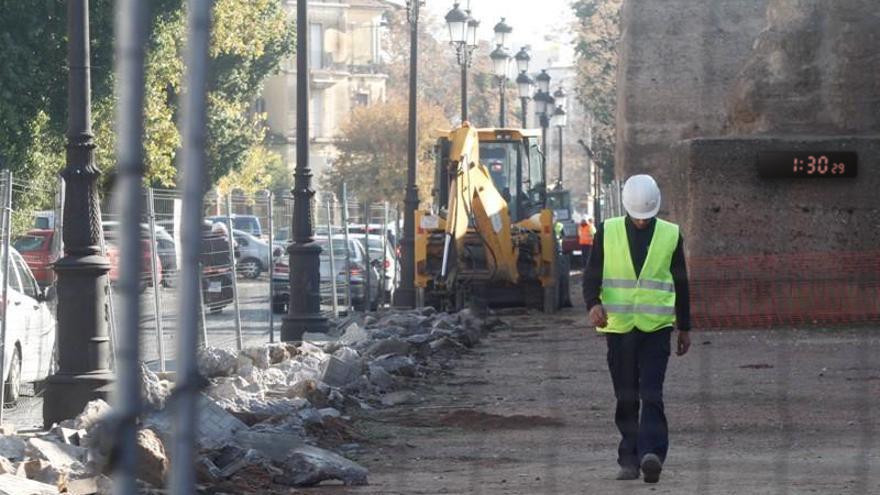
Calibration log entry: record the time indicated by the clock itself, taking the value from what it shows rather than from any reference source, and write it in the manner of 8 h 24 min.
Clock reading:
1 h 30 min
